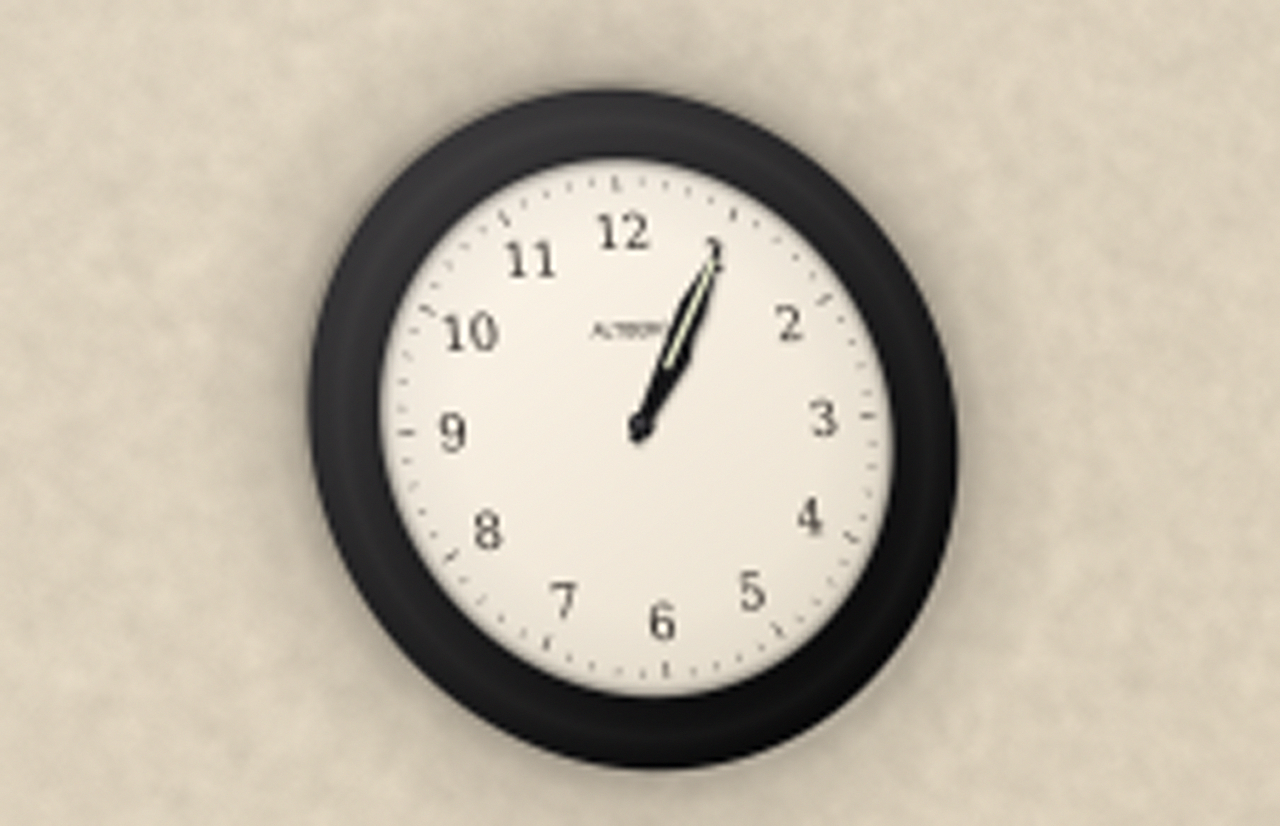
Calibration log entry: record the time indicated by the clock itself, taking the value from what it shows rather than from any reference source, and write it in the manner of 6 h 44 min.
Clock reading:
1 h 05 min
